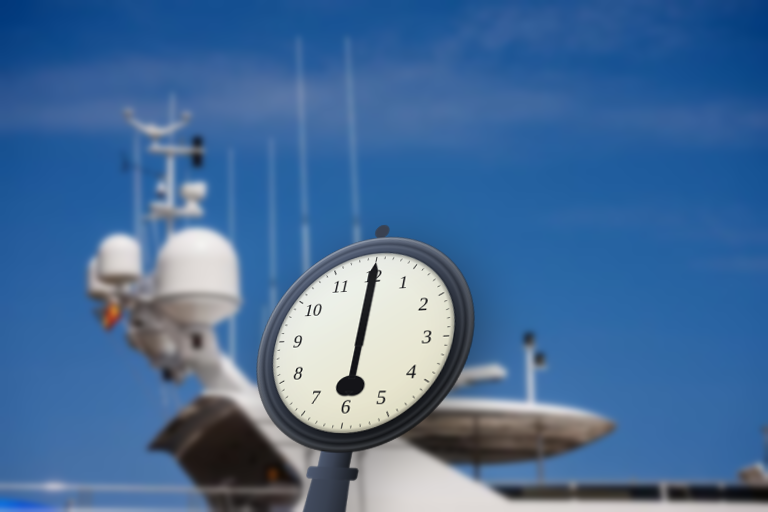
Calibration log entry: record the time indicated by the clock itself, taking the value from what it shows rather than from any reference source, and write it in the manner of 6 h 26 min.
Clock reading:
6 h 00 min
